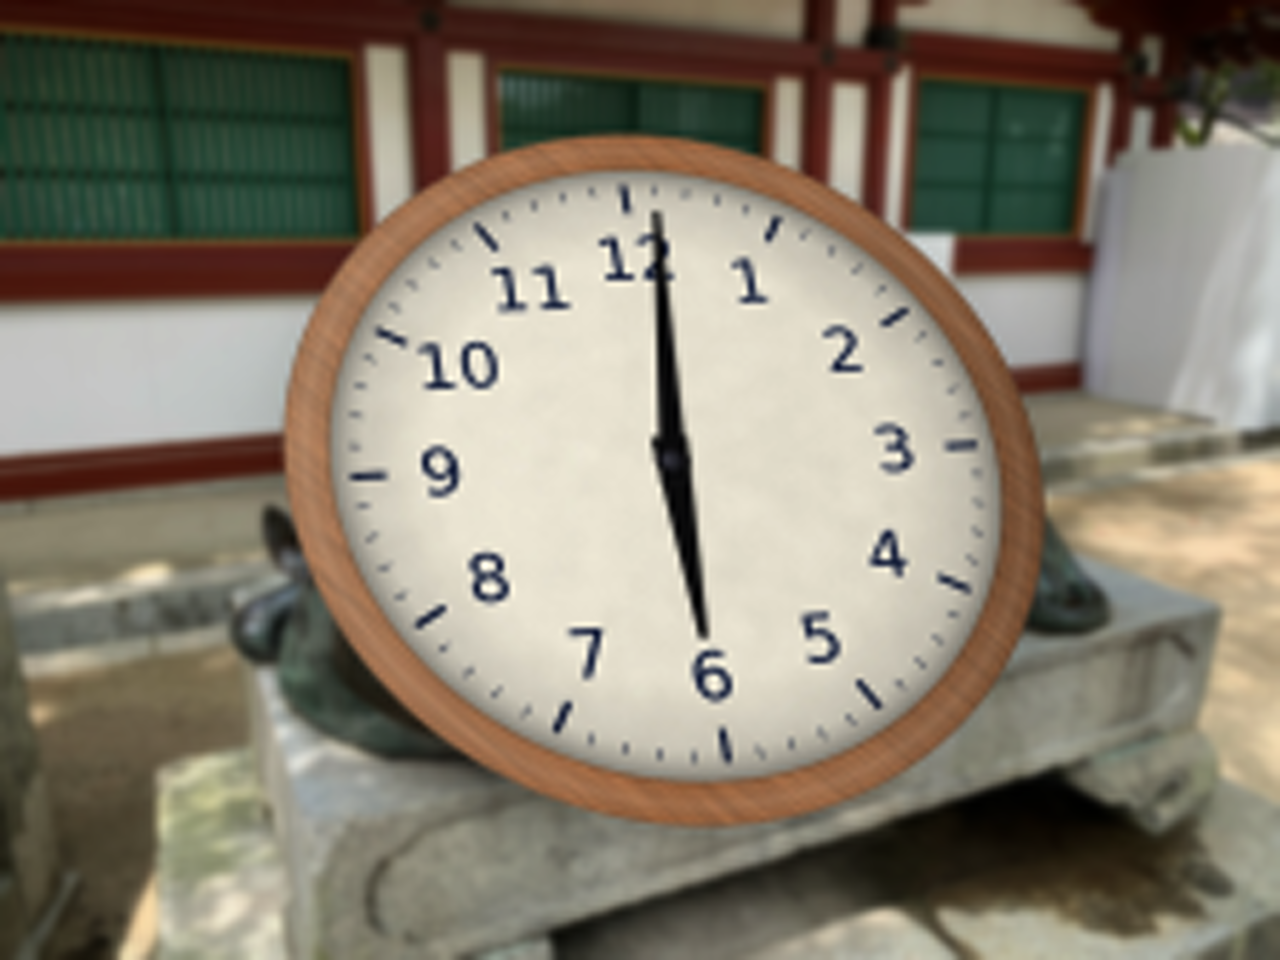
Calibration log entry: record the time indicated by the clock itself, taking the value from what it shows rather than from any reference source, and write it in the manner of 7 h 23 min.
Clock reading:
6 h 01 min
